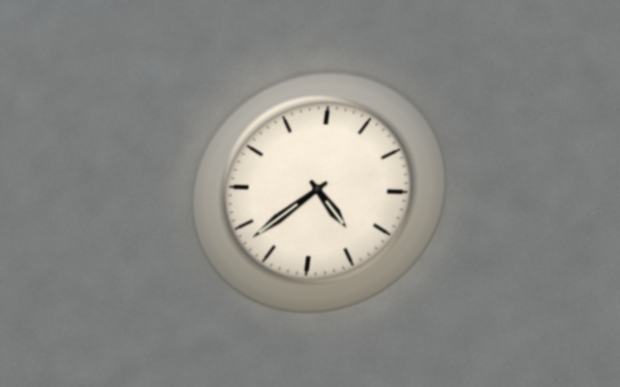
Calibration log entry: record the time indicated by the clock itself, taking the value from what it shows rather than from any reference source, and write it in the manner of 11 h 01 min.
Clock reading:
4 h 38 min
